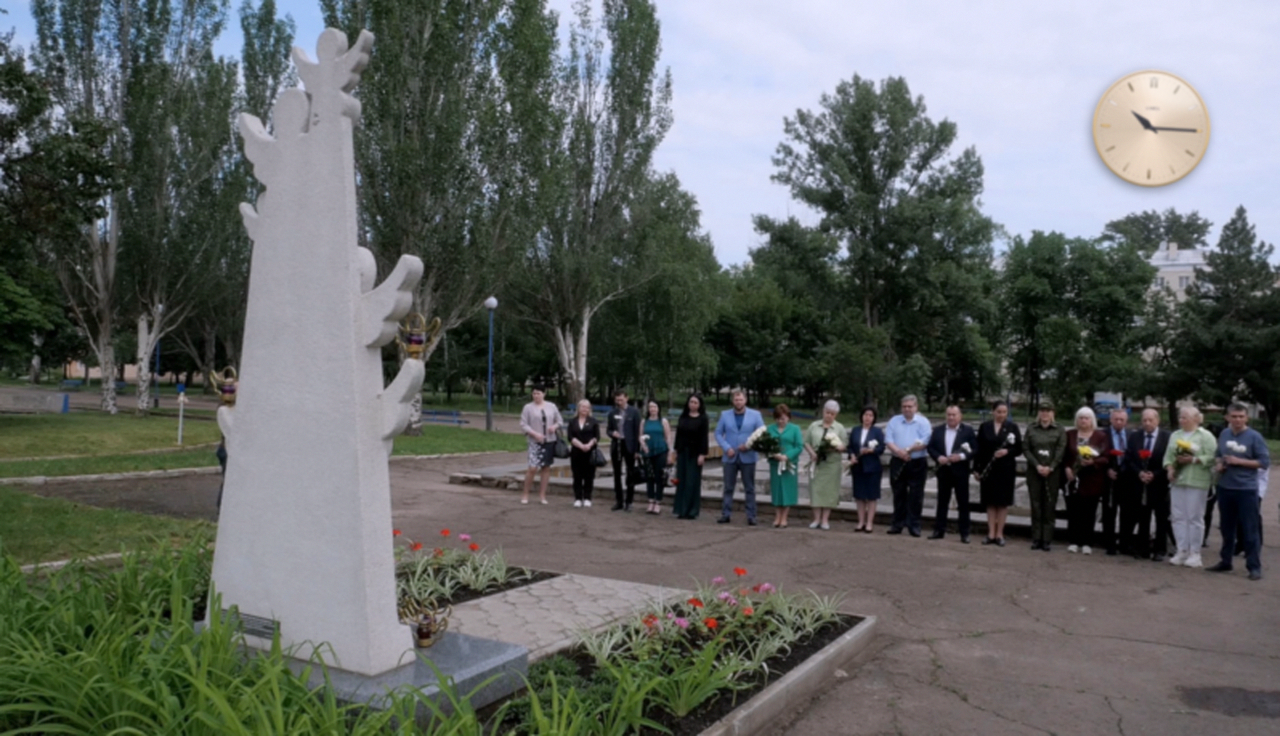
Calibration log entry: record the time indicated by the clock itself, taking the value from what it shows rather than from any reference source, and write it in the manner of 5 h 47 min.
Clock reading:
10 h 15 min
